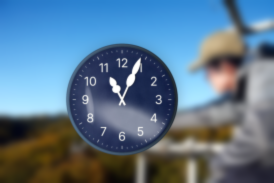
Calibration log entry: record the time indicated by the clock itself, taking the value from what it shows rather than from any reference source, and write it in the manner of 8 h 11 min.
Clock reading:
11 h 04 min
